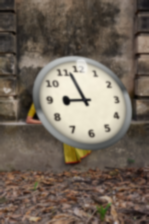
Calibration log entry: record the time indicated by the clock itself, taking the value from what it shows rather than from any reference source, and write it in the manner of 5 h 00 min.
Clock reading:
8 h 57 min
